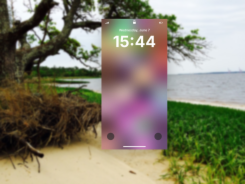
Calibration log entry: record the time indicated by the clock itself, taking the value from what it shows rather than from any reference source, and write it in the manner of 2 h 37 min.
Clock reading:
15 h 44 min
